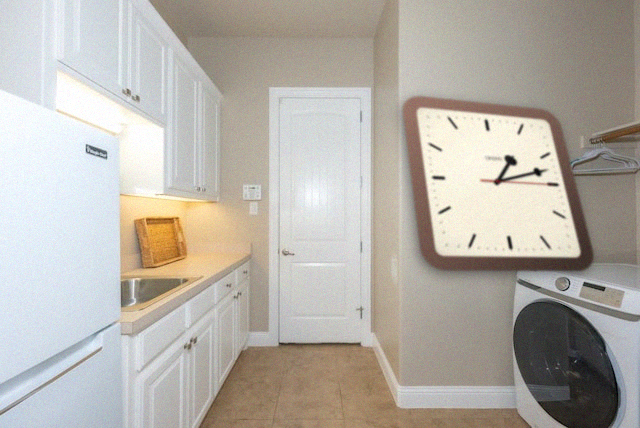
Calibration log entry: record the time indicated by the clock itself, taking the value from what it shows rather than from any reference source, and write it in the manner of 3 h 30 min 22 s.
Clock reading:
1 h 12 min 15 s
